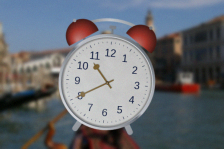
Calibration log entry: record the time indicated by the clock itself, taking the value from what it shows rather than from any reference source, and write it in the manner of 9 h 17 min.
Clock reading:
10 h 40 min
